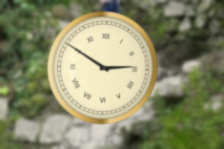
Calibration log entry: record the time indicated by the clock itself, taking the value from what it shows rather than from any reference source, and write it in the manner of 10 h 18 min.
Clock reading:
2 h 50 min
